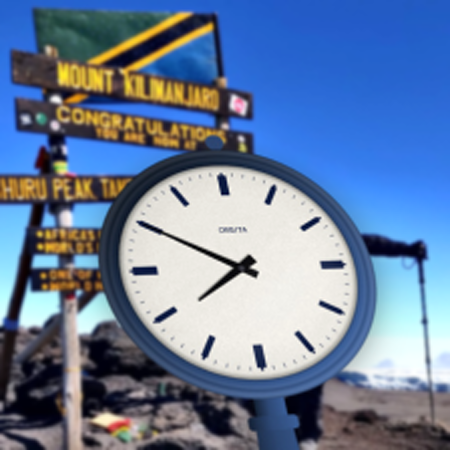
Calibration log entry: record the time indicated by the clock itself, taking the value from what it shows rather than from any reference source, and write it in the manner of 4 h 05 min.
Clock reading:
7 h 50 min
